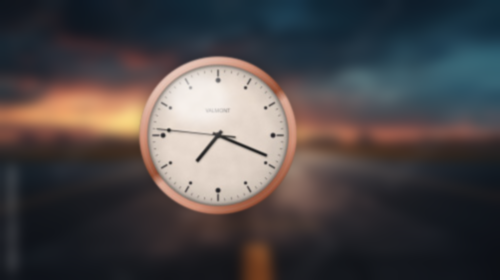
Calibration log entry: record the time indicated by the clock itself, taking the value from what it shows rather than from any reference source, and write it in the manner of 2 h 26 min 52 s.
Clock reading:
7 h 18 min 46 s
